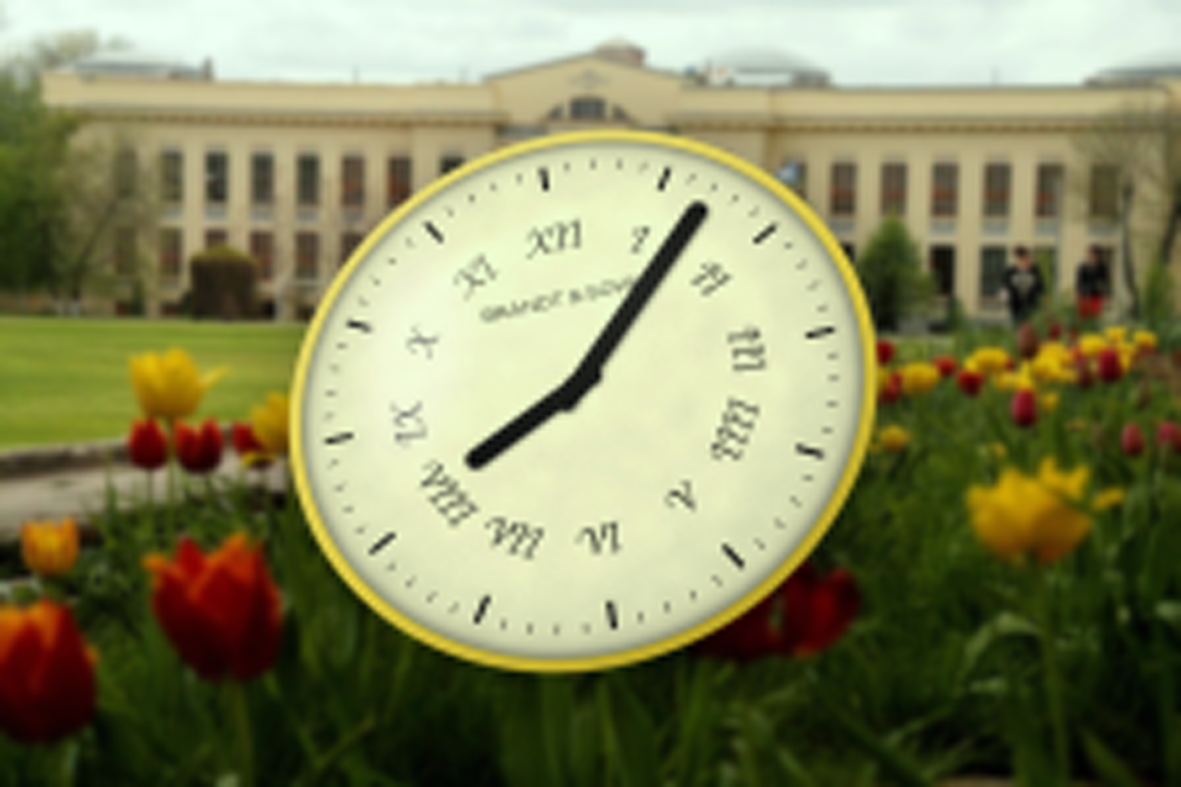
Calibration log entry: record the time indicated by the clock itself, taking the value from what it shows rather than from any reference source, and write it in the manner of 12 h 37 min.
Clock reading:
8 h 07 min
